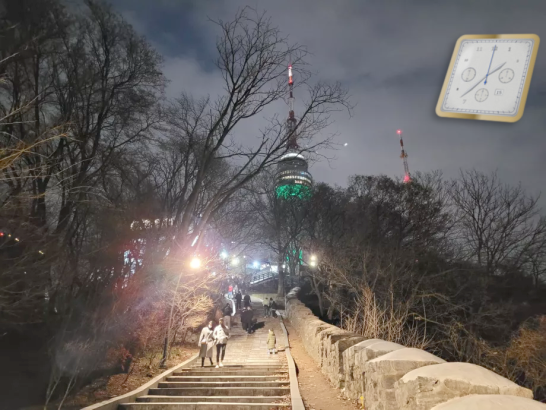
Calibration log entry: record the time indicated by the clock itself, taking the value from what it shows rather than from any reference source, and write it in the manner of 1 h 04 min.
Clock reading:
1 h 37 min
